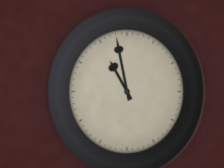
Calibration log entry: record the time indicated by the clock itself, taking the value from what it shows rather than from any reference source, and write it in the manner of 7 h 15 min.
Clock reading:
10 h 58 min
